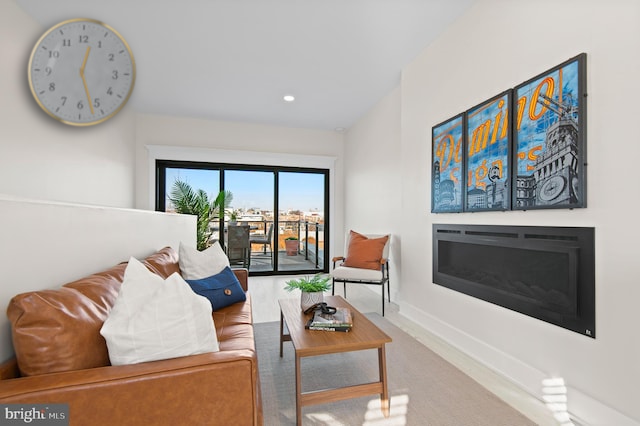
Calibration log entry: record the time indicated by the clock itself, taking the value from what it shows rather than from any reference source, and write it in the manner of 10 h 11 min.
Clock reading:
12 h 27 min
